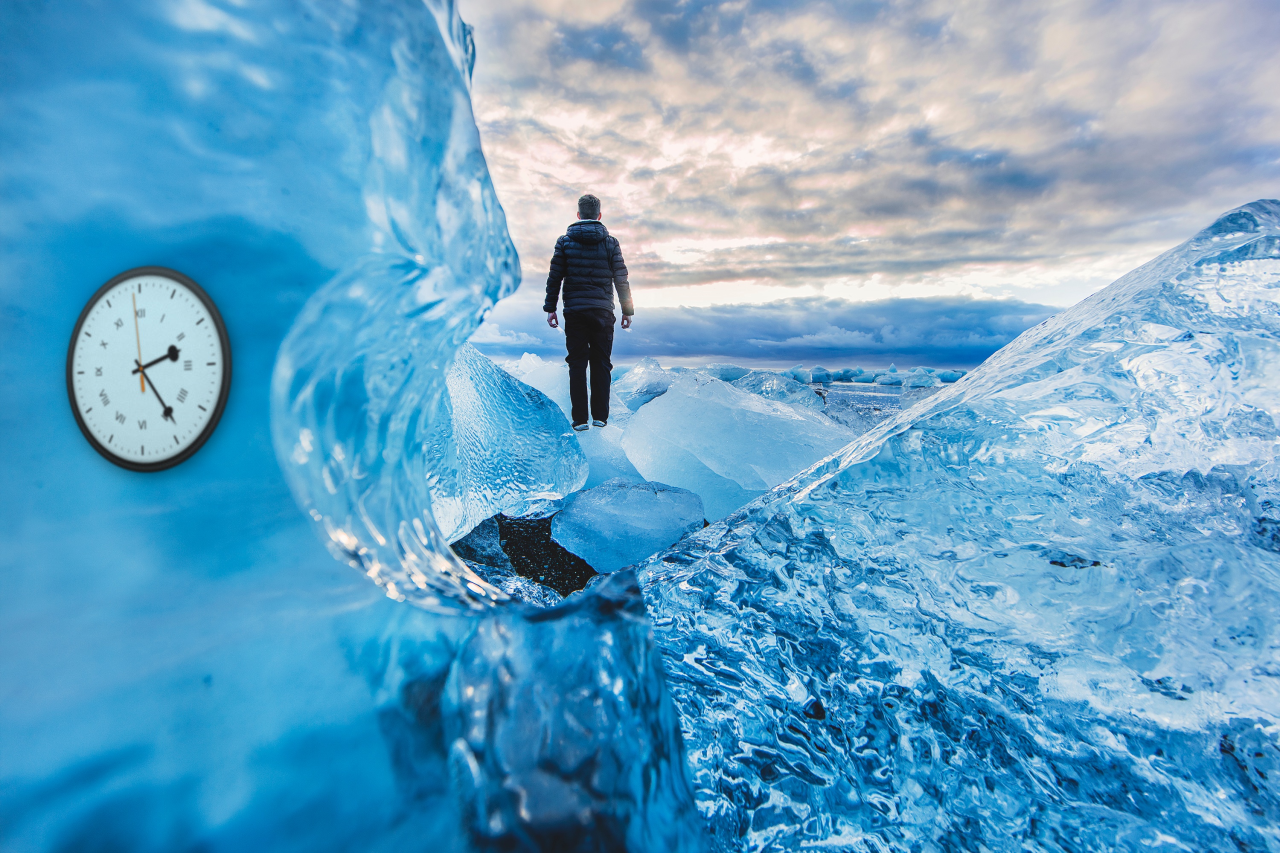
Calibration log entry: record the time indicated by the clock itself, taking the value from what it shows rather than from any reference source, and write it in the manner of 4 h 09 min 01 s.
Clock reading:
2 h 23 min 59 s
